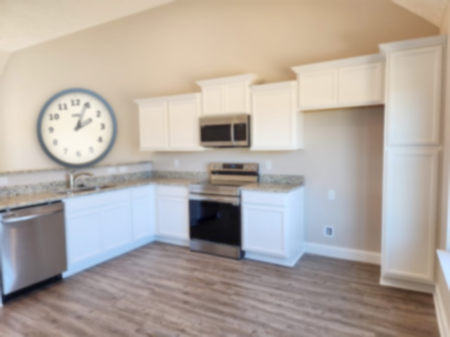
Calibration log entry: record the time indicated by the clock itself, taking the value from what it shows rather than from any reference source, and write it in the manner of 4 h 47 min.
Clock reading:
2 h 04 min
